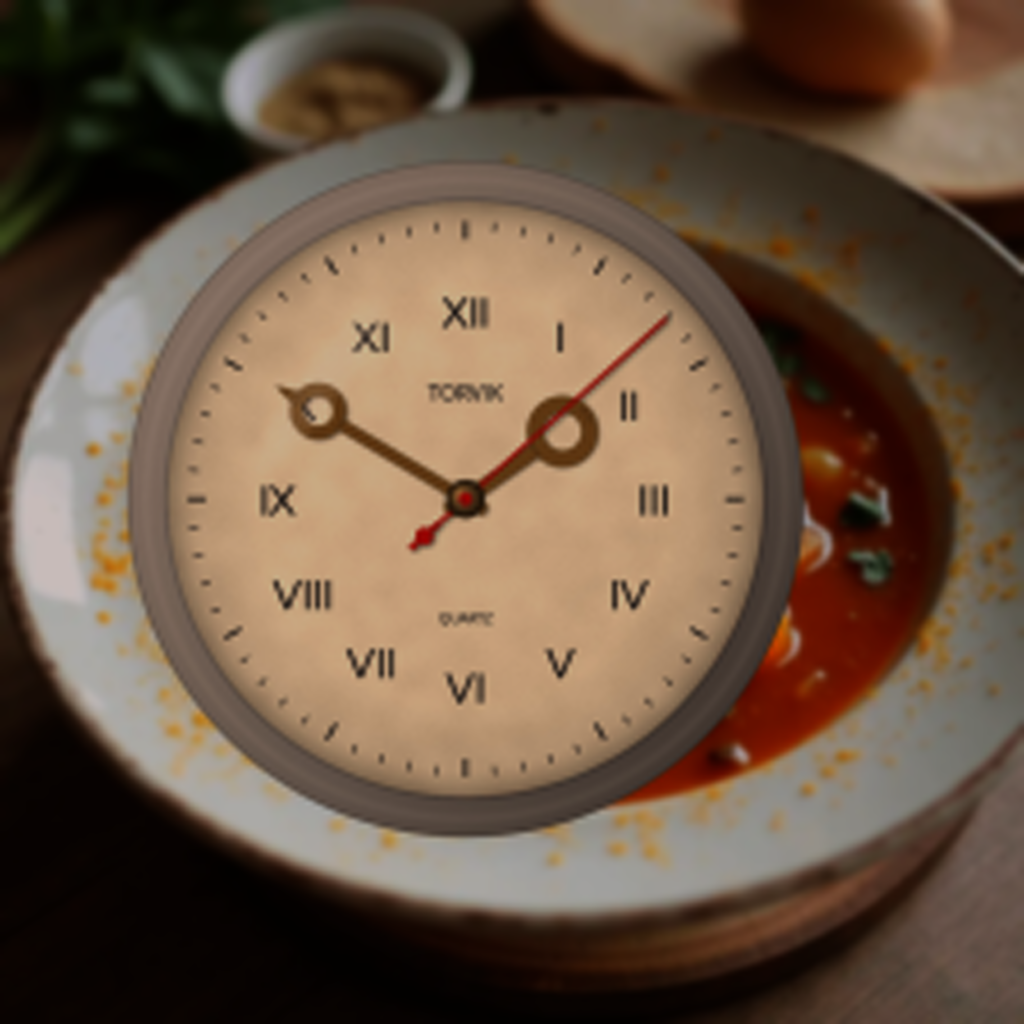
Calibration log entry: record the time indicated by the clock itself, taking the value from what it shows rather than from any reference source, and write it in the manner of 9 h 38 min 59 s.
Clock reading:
1 h 50 min 08 s
